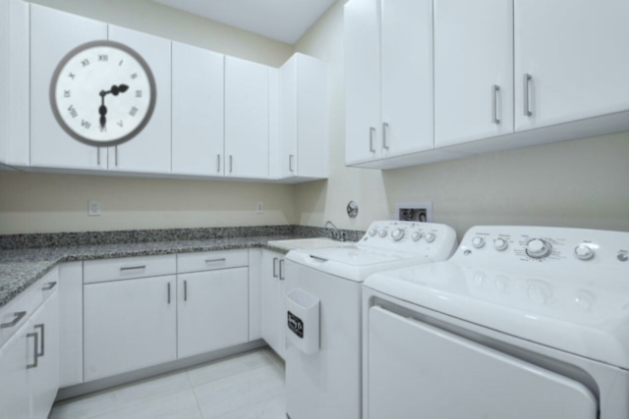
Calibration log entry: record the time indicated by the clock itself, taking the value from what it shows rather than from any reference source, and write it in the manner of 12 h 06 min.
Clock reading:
2 h 30 min
